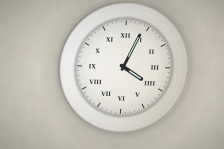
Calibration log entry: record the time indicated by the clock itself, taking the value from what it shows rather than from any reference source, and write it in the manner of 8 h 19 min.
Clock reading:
4 h 04 min
